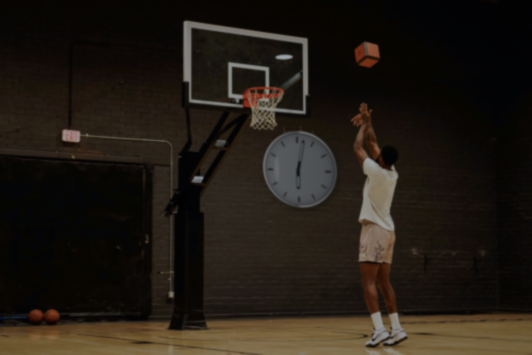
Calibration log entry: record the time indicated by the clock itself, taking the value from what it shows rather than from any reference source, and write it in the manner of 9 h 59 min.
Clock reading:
6 h 02 min
